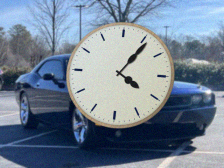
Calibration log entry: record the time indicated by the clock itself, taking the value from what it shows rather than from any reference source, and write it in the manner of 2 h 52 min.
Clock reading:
4 h 06 min
